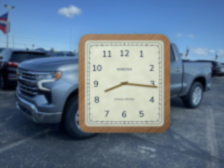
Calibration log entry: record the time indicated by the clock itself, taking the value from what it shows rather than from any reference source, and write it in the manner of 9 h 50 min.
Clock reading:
8 h 16 min
